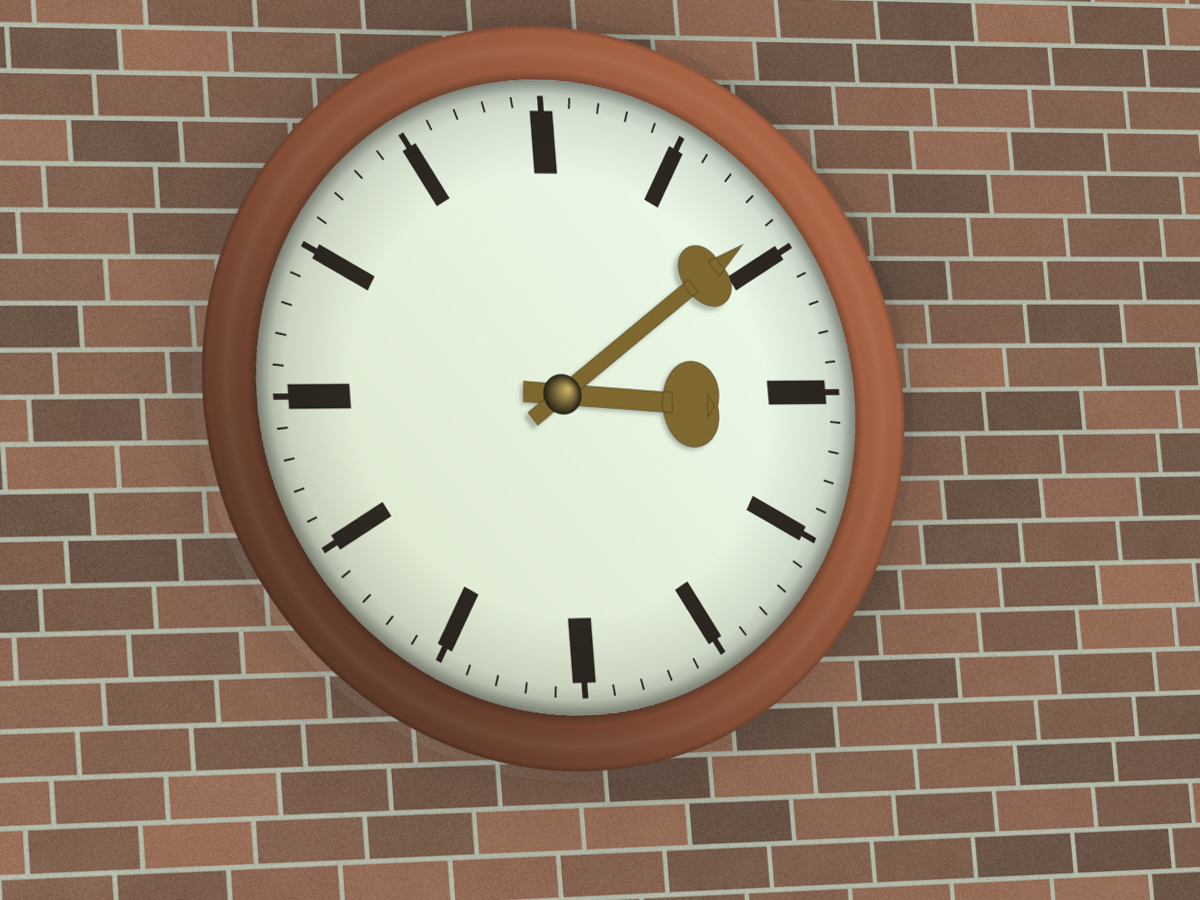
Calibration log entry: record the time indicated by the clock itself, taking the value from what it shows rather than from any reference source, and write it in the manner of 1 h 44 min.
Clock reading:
3 h 09 min
